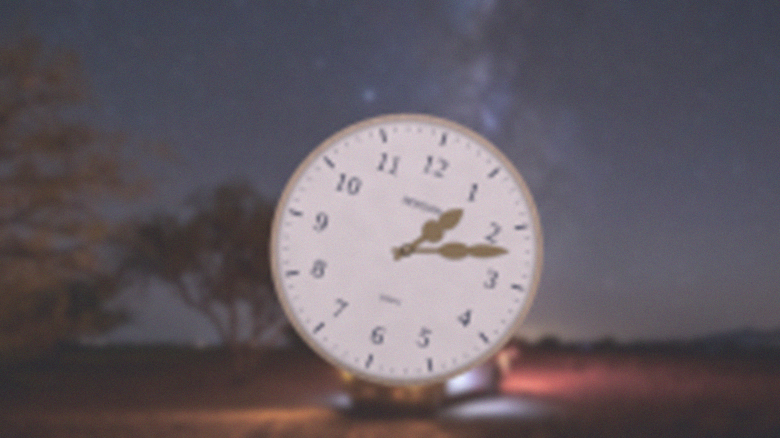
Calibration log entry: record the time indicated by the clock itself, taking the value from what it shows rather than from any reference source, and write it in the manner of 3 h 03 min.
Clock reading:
1 h 12 min
